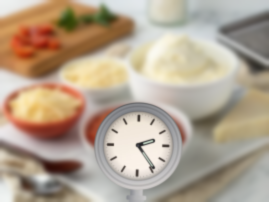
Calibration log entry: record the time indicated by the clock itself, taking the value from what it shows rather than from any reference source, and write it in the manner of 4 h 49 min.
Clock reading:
2 h 24 min
